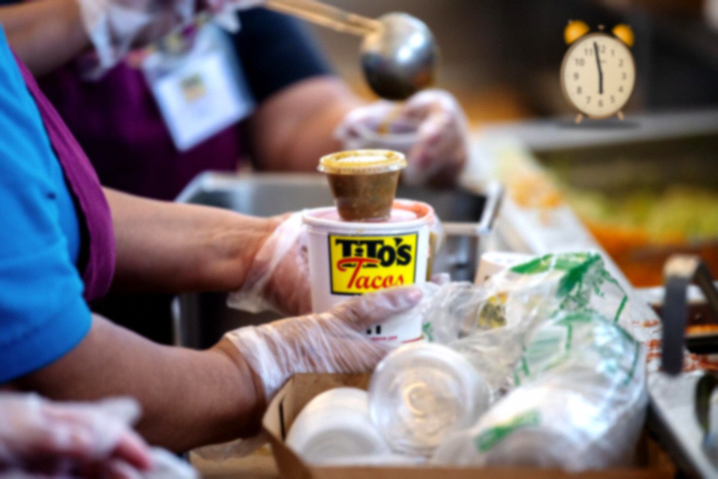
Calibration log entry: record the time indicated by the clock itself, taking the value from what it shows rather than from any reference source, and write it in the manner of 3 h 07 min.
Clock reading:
5 h 58 min
